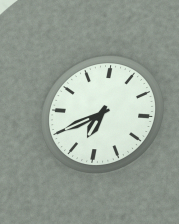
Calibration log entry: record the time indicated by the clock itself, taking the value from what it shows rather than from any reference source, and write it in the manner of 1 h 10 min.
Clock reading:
6 h 40 min
